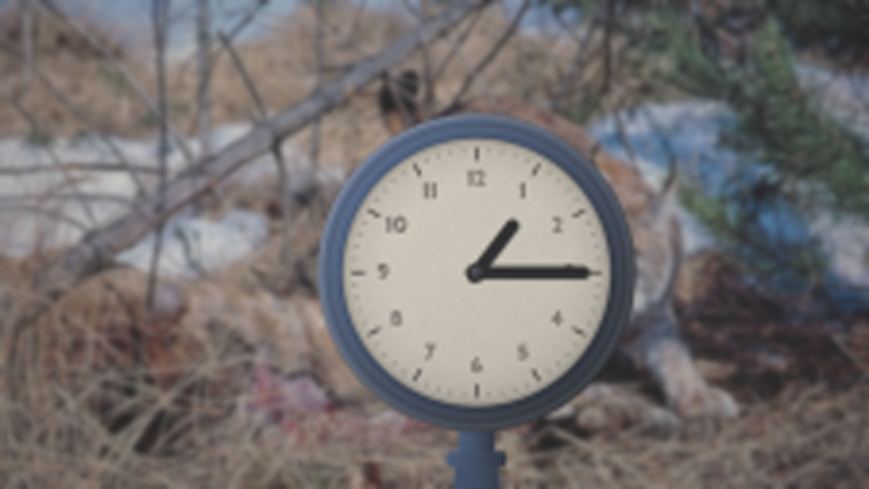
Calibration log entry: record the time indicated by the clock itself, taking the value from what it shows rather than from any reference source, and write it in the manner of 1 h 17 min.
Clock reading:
1 h 15 min
